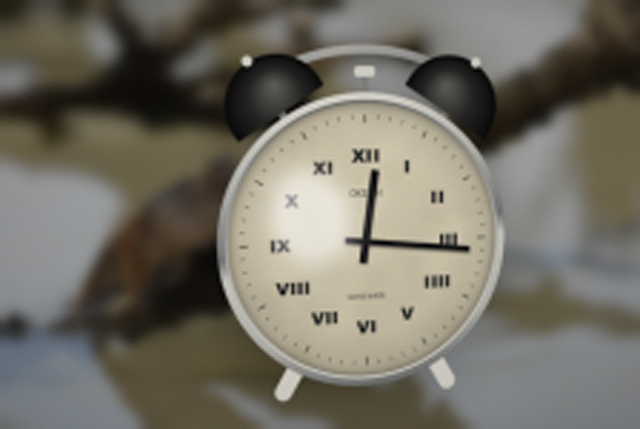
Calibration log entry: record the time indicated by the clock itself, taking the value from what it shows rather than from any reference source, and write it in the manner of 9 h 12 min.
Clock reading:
12 h 16 min
